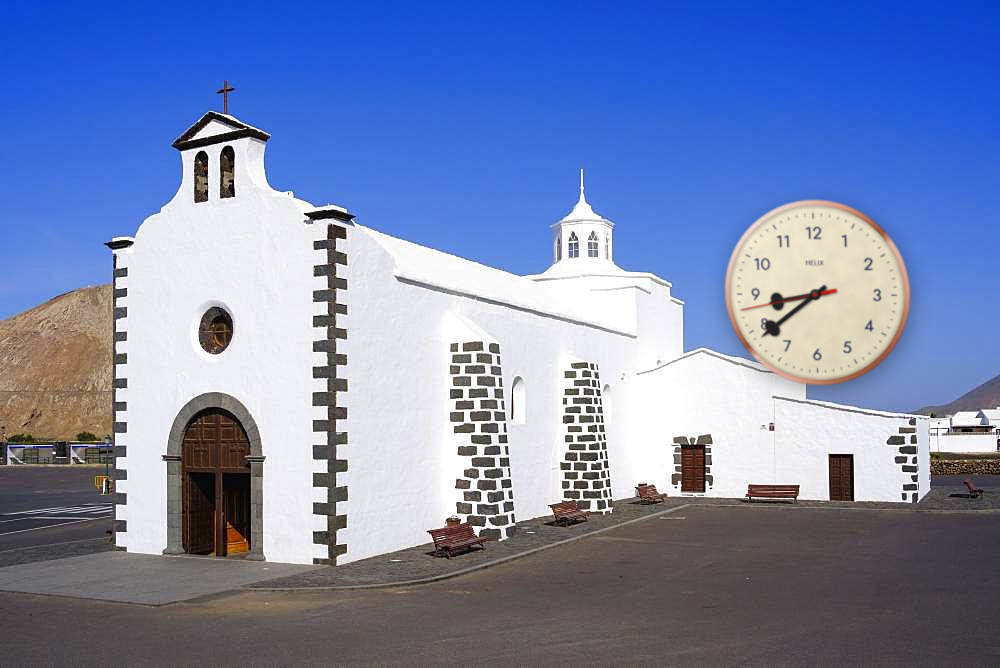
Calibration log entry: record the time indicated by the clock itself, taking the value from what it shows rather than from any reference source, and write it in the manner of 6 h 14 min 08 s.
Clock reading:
8 h 38 min 43 s
